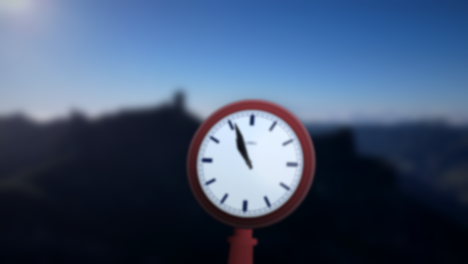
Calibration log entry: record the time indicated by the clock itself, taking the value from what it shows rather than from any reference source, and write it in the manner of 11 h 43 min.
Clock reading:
10 h 56 min
